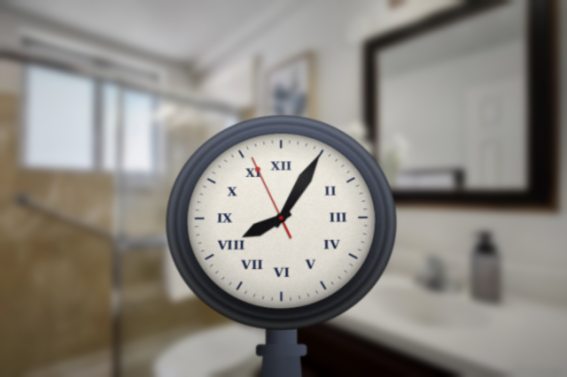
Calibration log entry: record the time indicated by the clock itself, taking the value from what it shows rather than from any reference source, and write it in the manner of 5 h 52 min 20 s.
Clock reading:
8 h 04 min 56 s
